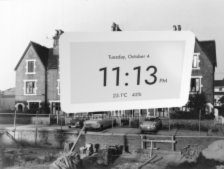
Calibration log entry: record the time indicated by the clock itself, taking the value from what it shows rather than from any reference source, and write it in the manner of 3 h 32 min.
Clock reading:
11 h 13 min
